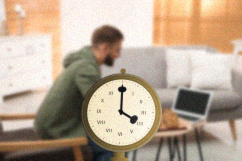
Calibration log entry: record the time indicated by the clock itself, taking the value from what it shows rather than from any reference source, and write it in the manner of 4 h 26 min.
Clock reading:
4 h 00 min
